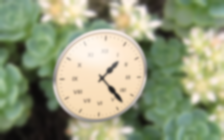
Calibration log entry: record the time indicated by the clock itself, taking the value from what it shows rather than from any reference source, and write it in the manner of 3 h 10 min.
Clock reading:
1 h 23 min
